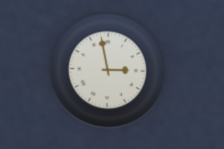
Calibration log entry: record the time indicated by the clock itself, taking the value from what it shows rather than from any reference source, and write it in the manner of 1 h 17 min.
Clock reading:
2 h 58 min
